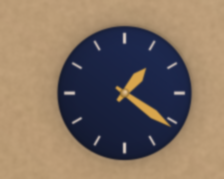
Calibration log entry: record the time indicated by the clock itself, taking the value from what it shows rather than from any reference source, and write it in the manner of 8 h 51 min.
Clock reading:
1 h 21 min
